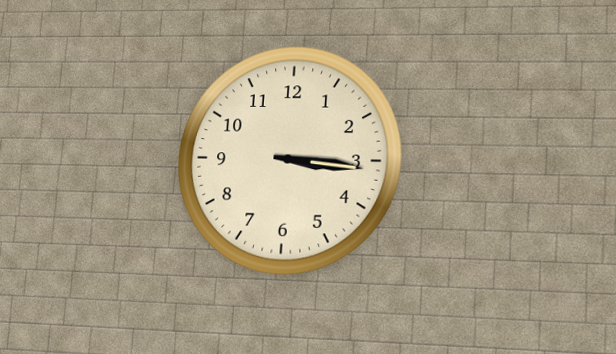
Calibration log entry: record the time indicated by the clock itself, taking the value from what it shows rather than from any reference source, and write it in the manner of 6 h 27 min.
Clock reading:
3 h 16 min
